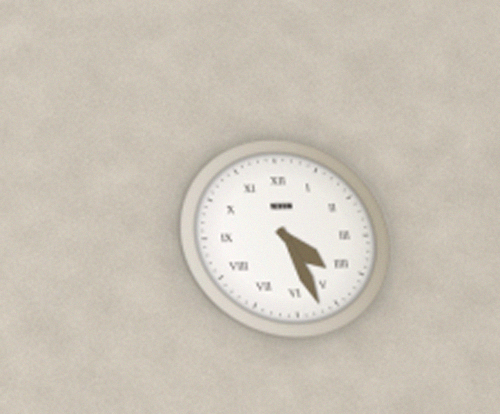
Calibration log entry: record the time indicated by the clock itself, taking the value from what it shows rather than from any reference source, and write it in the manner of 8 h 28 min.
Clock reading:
4 h 27 min
